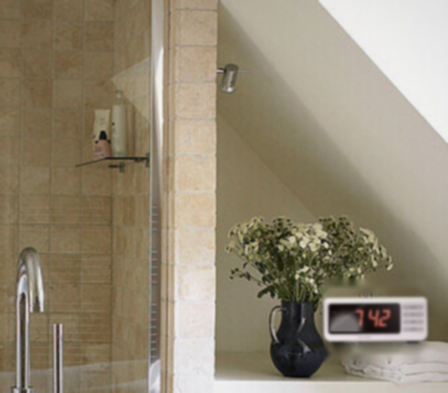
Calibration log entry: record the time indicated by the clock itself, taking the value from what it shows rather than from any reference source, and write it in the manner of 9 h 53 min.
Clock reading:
7 h 42 min
